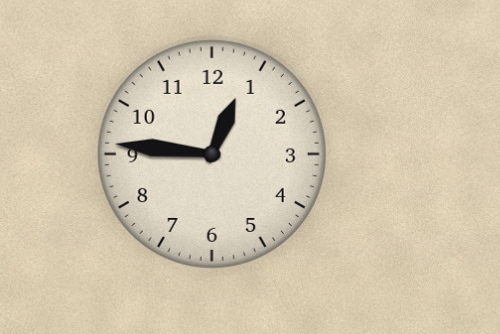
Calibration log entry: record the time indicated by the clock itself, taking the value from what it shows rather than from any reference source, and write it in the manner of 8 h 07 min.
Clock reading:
12 h 46 min
